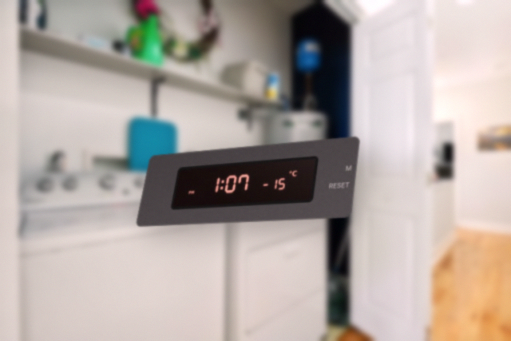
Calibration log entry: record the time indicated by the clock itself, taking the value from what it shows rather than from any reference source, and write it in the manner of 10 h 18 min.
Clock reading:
1 h 07 min
